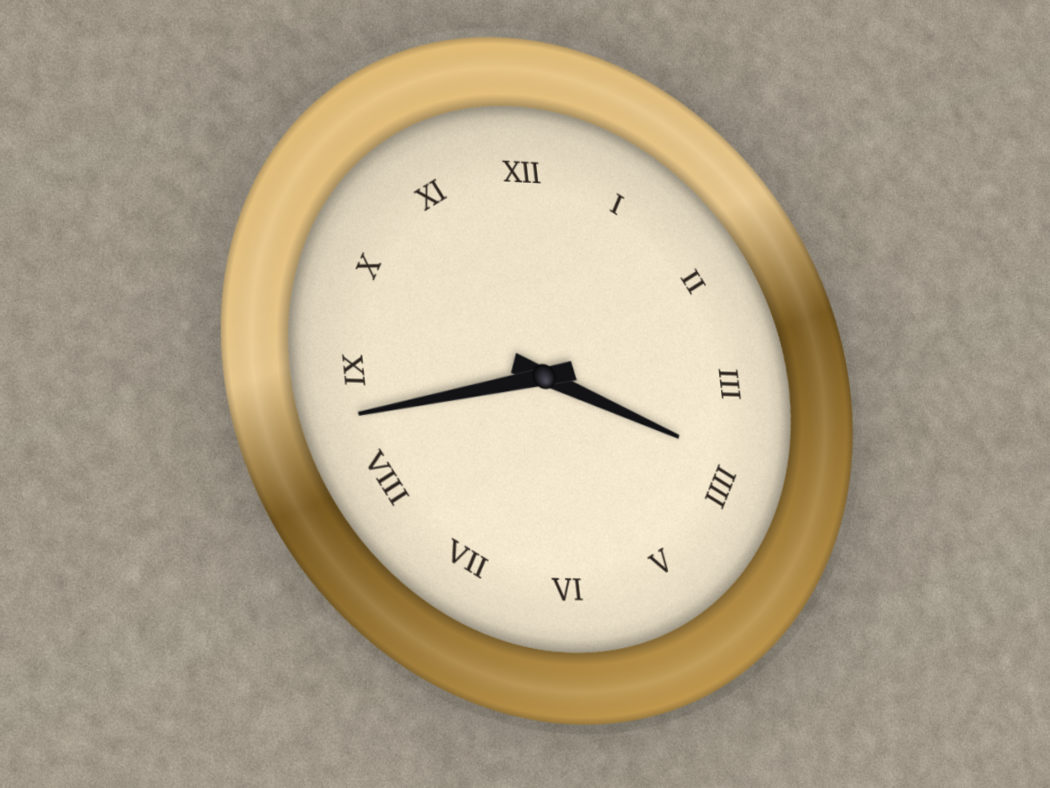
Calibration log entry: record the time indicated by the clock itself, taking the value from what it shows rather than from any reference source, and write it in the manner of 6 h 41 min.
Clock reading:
3 h 43 min
